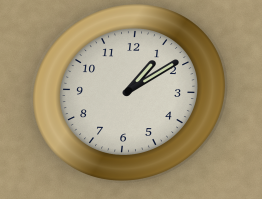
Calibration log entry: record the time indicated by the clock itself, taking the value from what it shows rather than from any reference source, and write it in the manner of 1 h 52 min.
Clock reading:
1 h 09 min
